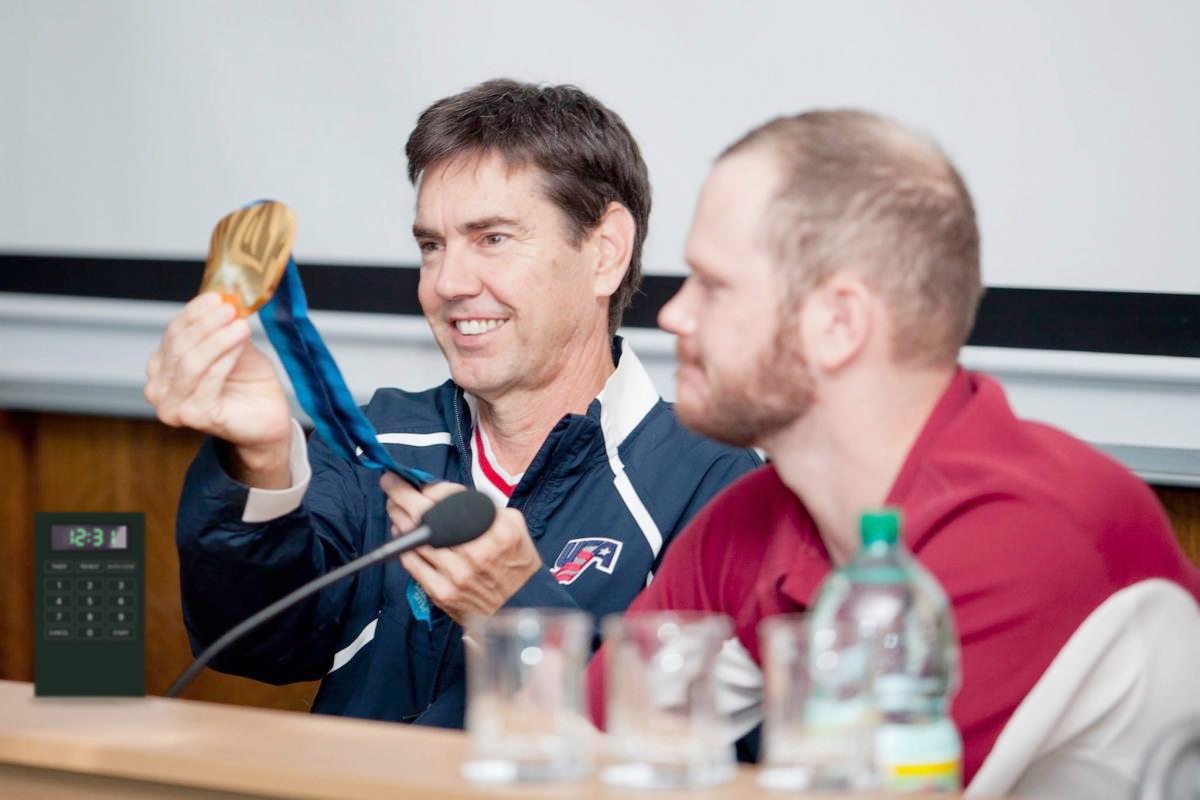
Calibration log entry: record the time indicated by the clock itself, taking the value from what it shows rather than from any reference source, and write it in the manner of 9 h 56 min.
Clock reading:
12 h 31 min
